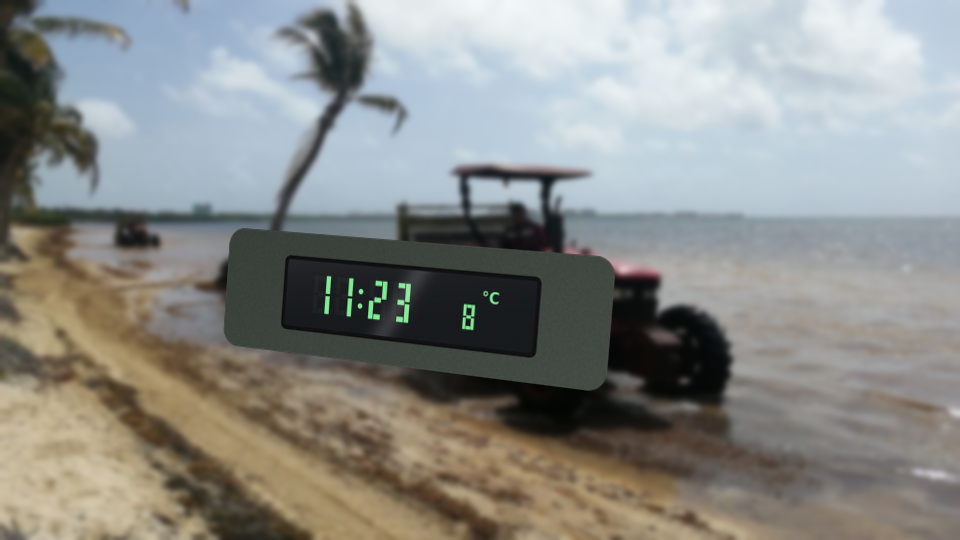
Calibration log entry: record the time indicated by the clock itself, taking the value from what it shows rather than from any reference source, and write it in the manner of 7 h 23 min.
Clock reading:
11 h 23 min
